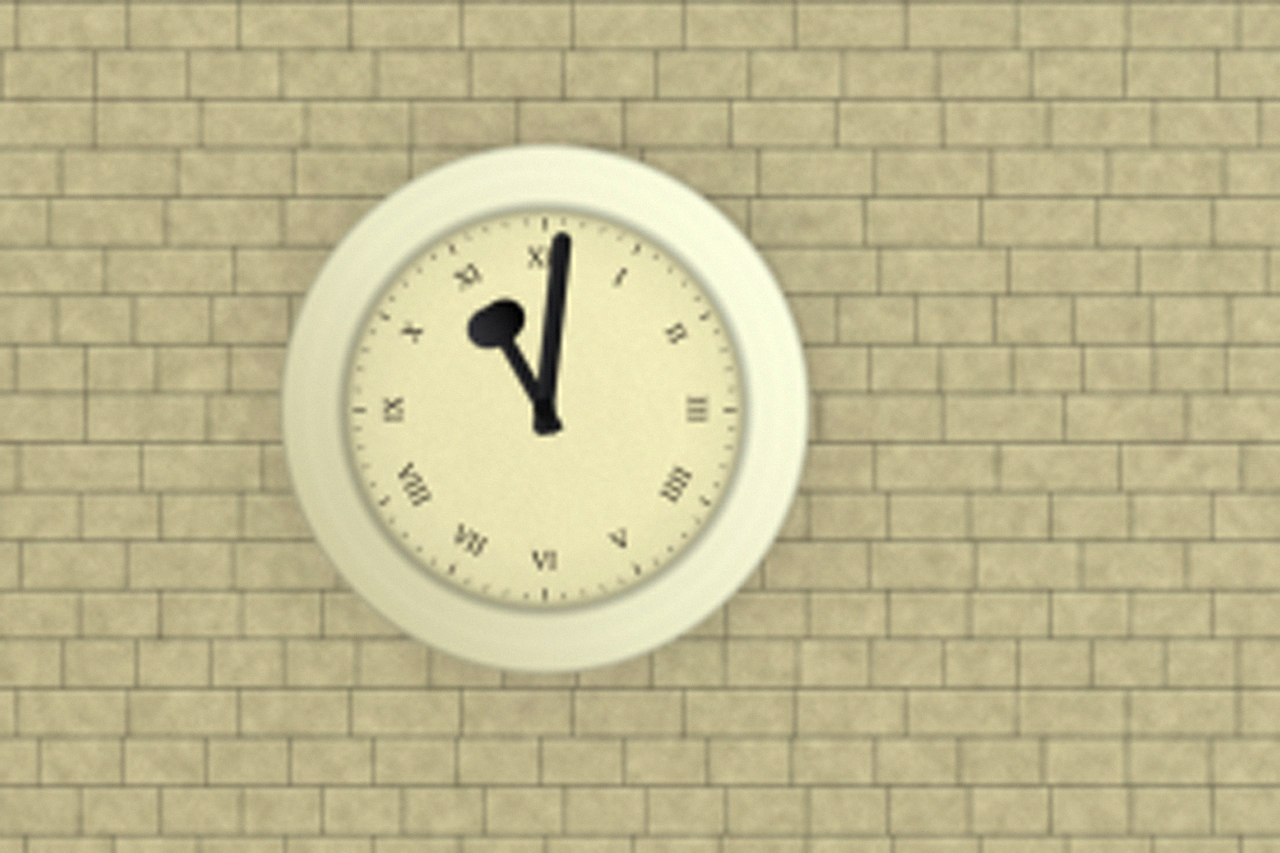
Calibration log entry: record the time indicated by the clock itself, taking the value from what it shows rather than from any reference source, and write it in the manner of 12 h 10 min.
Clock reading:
11 h 01 min
